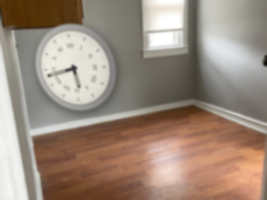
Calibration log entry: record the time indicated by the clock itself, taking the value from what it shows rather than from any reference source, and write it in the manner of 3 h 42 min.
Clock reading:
5 h 43 min
